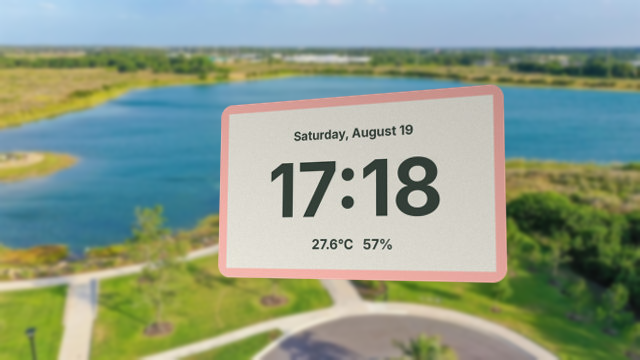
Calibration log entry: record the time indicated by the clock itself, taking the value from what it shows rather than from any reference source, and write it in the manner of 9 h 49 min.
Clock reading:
17 h 18 min
